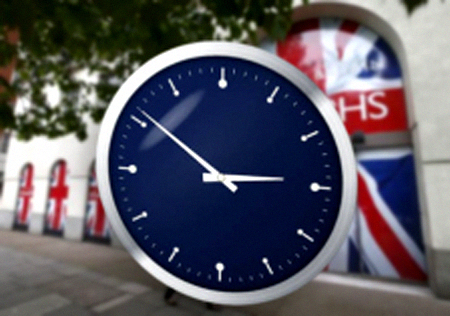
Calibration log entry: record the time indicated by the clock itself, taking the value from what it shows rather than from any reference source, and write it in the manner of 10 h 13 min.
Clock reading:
2 h 51 min
